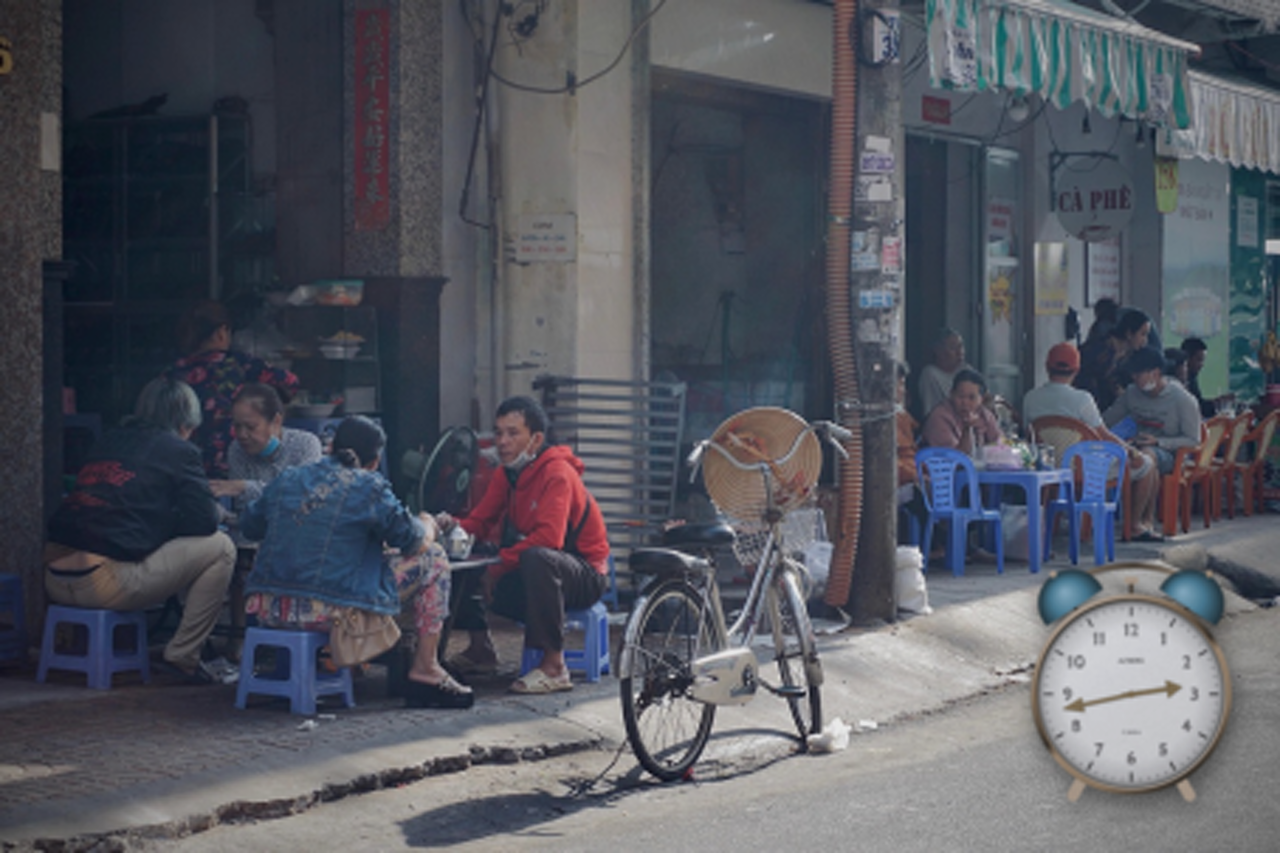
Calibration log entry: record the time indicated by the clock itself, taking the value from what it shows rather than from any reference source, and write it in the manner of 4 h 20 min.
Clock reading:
2 h 43 min
